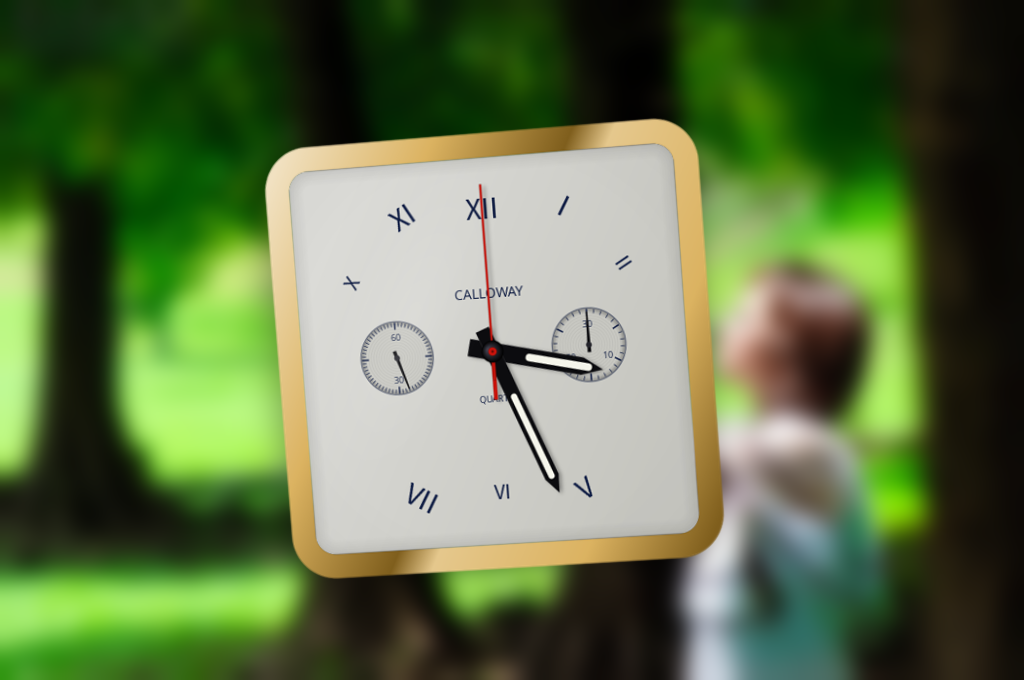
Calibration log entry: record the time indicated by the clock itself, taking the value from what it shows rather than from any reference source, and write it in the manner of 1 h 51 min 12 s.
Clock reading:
3 h 26 min 27 s
